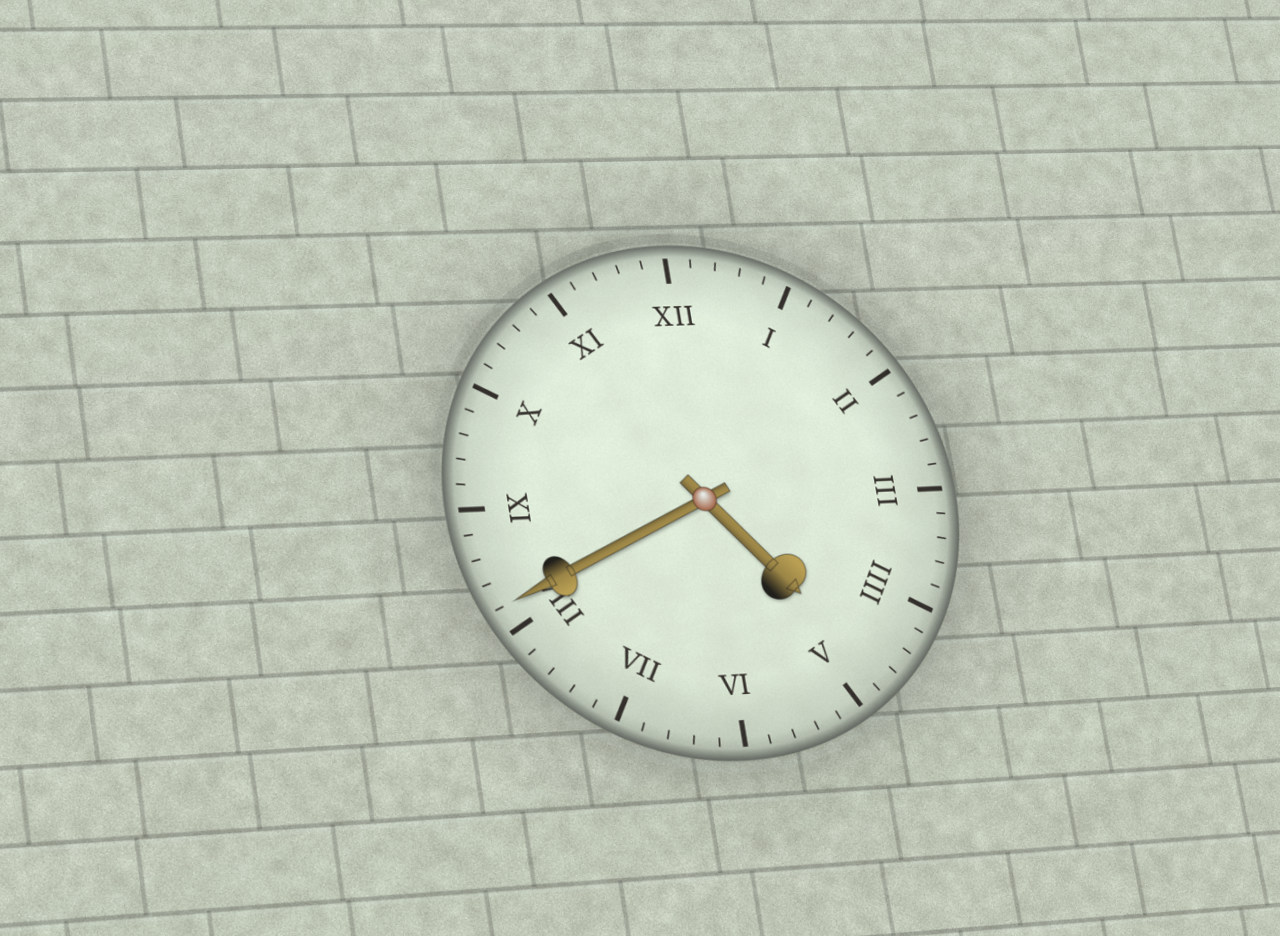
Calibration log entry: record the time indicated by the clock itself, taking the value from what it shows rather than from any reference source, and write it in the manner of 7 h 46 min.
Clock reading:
4 h 41 min
